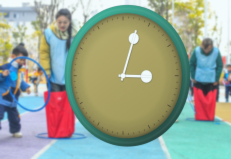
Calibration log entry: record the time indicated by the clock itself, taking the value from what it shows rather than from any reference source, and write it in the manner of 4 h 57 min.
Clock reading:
3 h 03 min
